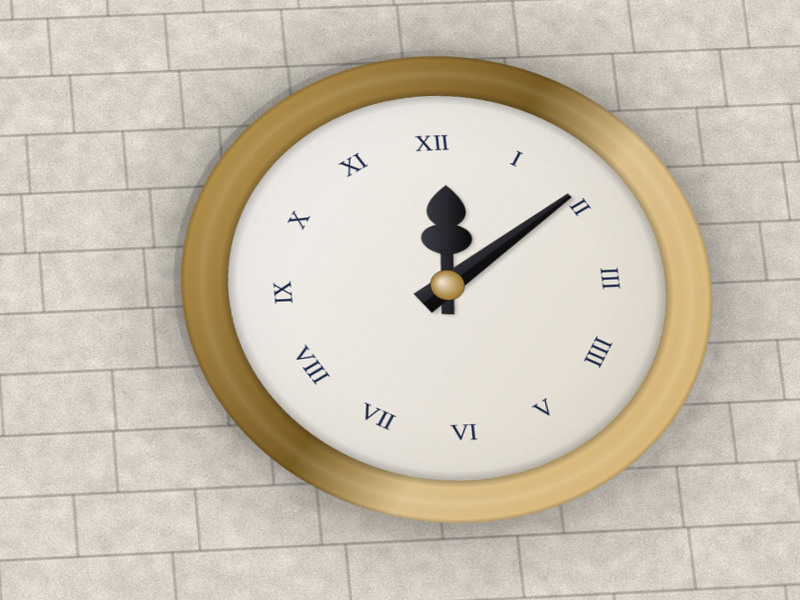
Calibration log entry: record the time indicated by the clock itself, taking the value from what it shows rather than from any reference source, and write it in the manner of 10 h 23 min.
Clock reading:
12 h 09 min
